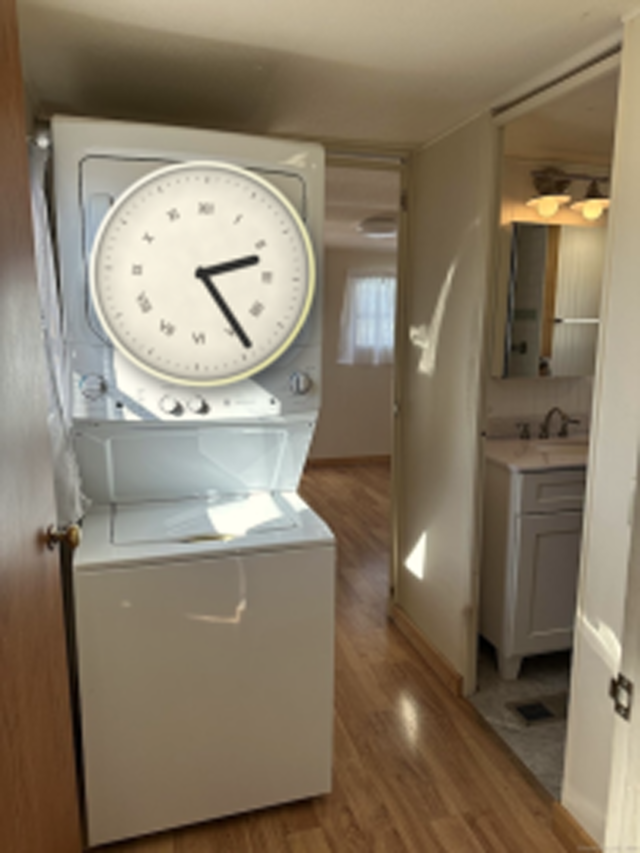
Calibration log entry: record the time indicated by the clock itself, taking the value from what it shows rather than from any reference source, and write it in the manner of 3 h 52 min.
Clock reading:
2 h 24 min
